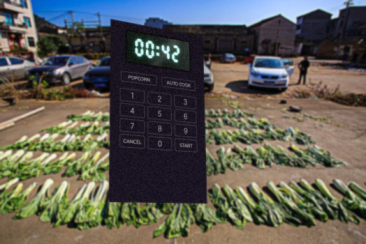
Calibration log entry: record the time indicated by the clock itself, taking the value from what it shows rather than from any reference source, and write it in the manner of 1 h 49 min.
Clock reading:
0 h 42 min
